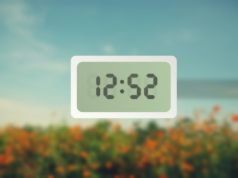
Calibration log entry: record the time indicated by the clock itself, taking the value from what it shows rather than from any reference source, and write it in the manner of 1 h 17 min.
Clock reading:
12 h 52 min
